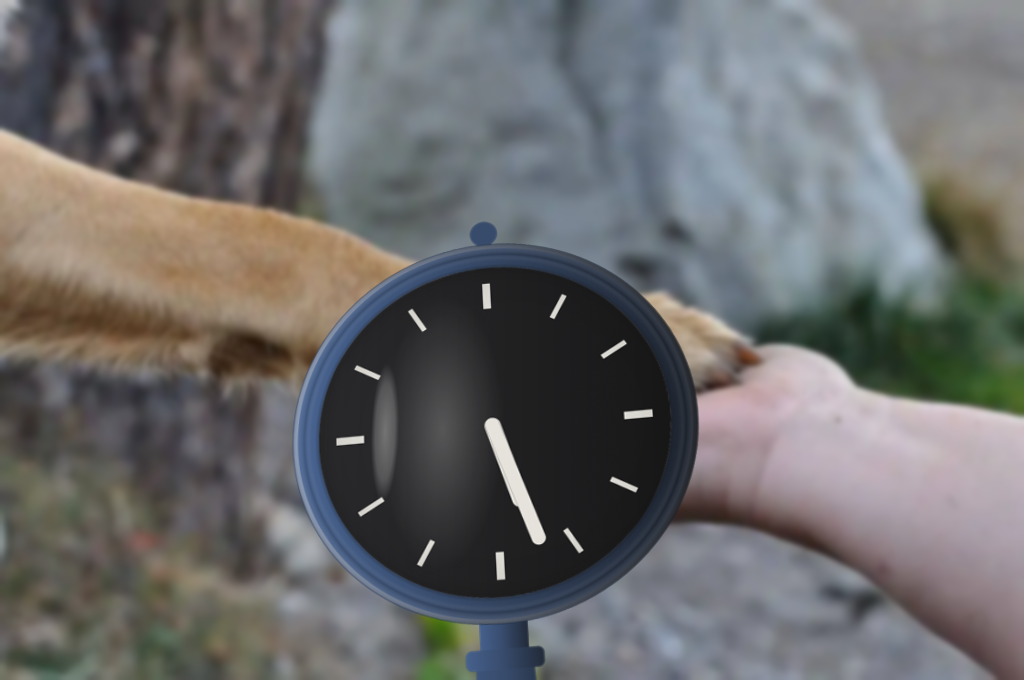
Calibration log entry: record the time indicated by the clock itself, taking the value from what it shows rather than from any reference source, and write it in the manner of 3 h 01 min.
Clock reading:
5 h 27 min
